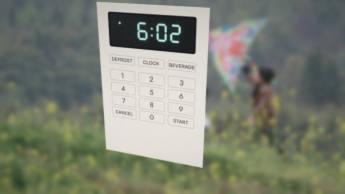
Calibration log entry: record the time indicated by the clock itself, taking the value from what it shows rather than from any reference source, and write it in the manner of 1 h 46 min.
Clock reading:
6 h 02 min
